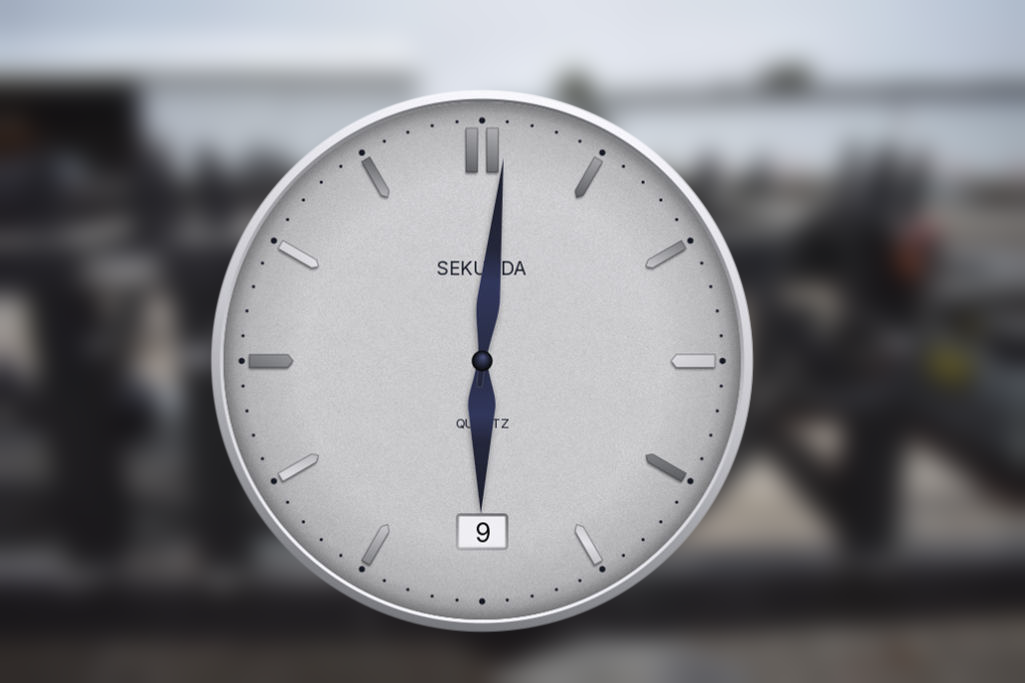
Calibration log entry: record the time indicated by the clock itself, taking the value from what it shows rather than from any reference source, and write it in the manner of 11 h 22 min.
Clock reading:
6 h 01 min
